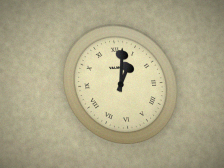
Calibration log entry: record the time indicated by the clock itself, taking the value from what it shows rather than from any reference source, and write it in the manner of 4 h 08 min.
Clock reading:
1 h 02 min
